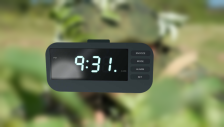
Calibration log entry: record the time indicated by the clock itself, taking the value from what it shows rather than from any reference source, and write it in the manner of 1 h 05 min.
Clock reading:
9 h 31 min
